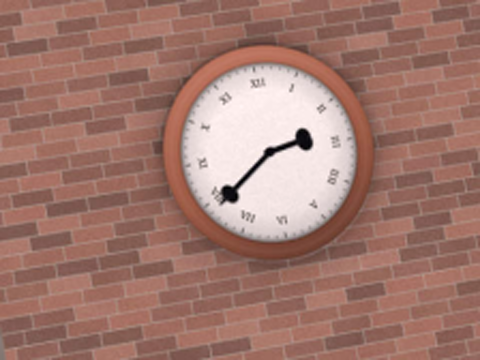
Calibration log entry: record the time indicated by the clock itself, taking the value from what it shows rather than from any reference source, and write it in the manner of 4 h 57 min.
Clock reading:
2 h 39 min
